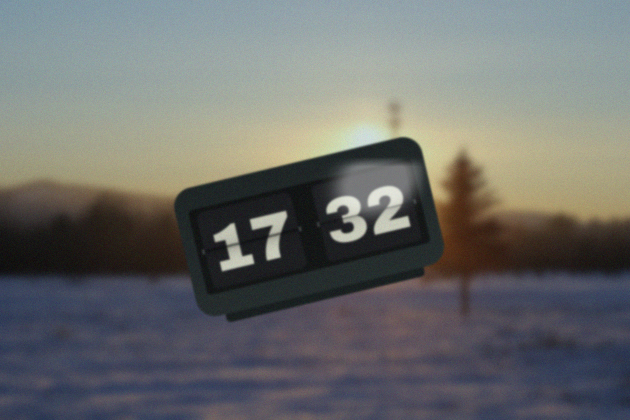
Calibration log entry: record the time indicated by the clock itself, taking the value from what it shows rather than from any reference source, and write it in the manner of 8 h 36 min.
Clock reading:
17 h 32 min
